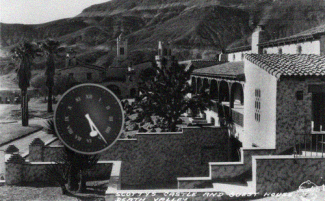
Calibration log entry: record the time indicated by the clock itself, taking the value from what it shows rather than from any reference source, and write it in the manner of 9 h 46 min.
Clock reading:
5 h 24 min
